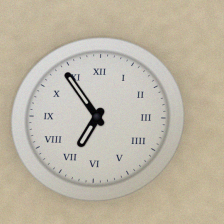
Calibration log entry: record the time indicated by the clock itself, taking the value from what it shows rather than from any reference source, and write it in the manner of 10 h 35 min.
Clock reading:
6 h 54 min
